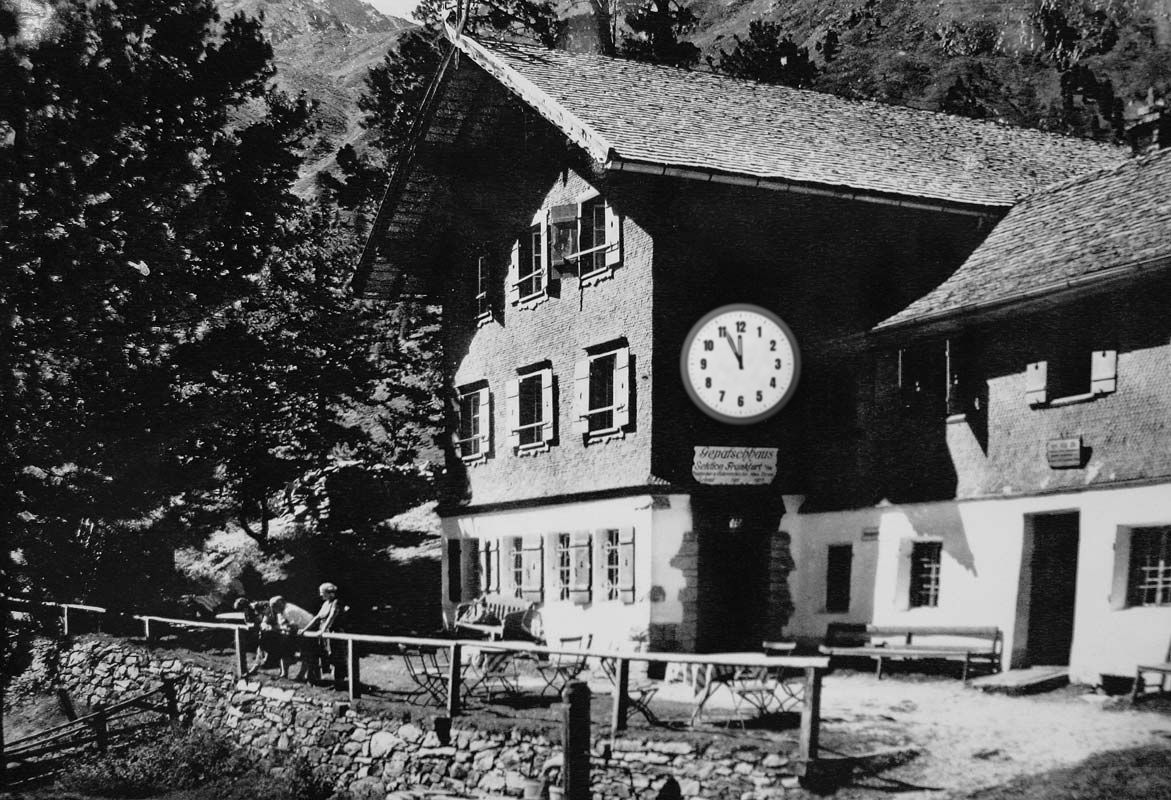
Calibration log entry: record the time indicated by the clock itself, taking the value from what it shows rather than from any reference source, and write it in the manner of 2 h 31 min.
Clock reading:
11 h 56 min
